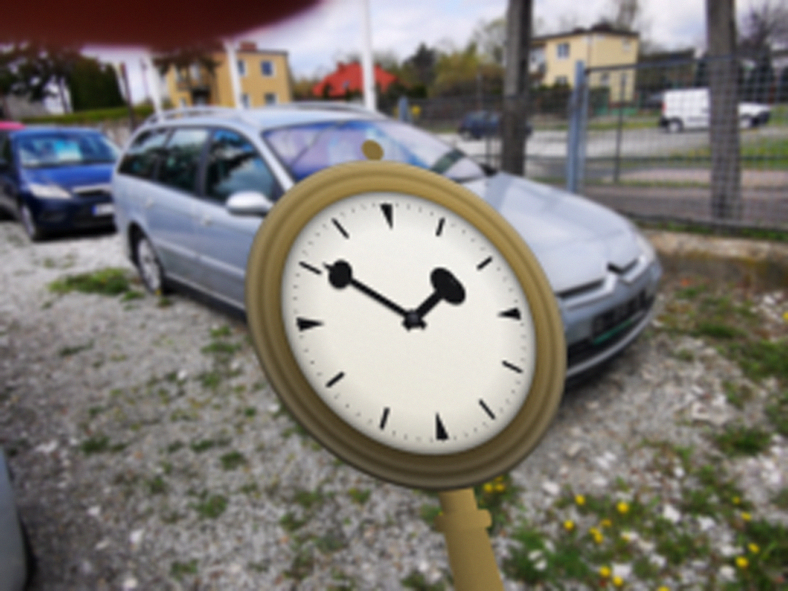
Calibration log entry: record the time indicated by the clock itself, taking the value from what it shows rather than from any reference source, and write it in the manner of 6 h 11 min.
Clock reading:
1 h 51 min
